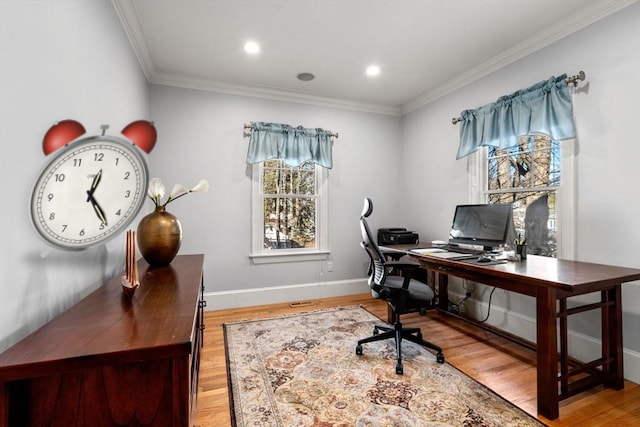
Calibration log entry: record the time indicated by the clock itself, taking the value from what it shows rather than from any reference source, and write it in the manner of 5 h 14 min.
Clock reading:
12 h 24 min
